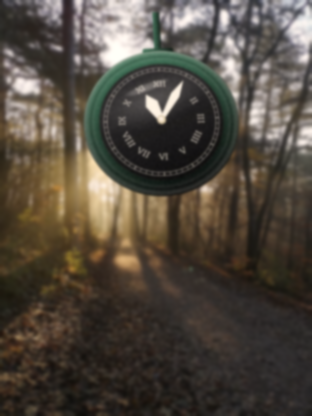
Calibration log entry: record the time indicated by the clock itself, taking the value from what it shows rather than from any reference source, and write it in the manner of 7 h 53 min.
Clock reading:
11 h 05 min
